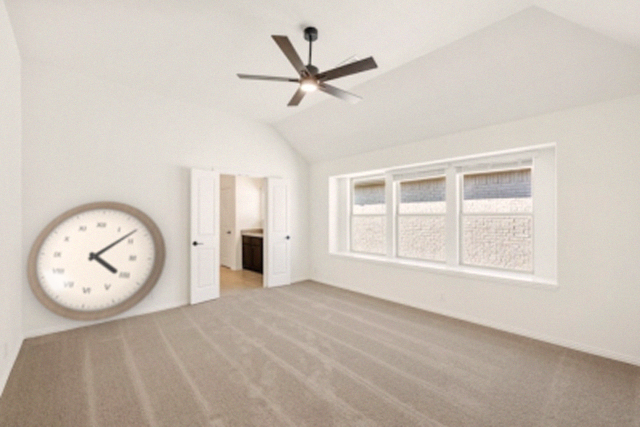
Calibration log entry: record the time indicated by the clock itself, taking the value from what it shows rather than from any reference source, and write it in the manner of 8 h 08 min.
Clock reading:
4 h 08 min
